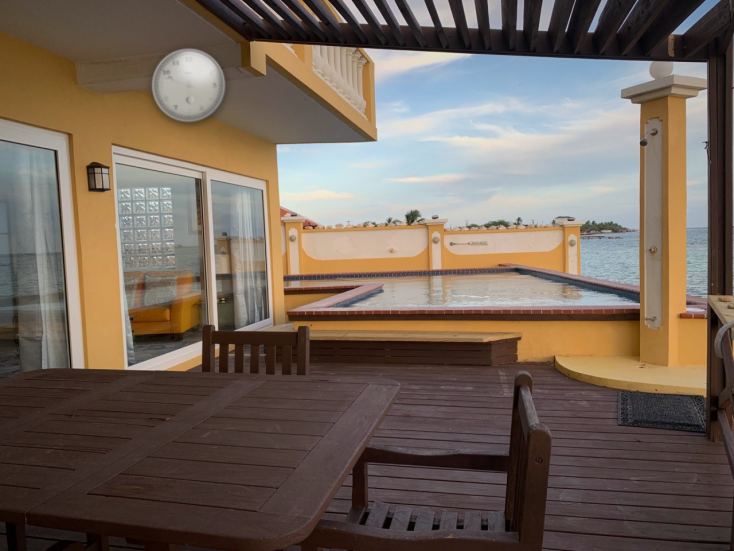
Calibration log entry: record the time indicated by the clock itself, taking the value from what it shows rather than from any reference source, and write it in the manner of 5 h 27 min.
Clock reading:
5 h 48 min
